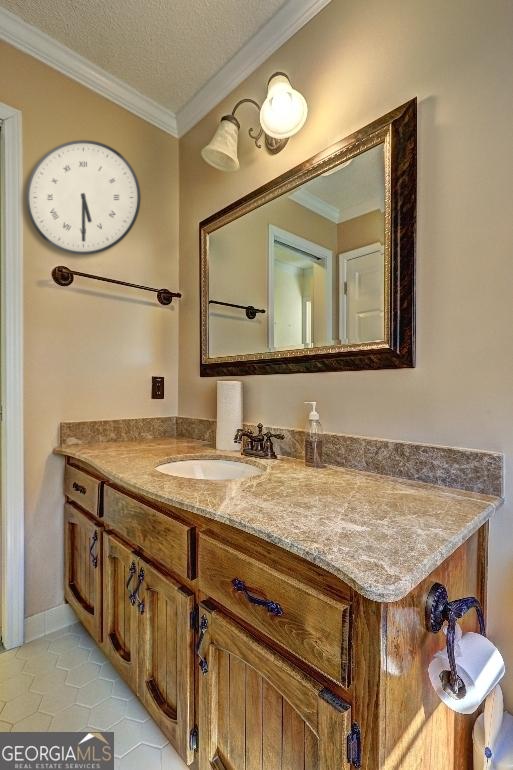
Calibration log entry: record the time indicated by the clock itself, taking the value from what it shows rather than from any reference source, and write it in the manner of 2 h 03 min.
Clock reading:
5 h 30 min
